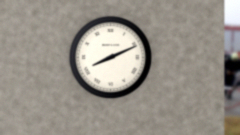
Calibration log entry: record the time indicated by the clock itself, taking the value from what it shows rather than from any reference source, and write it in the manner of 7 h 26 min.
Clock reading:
8 h 11 min
